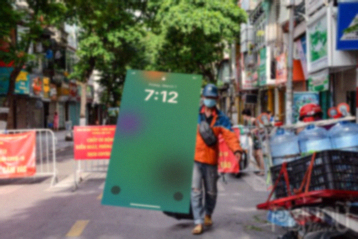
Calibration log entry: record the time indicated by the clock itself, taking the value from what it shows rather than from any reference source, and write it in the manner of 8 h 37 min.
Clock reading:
7 h 12 min
